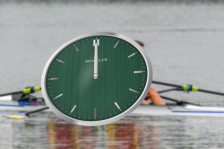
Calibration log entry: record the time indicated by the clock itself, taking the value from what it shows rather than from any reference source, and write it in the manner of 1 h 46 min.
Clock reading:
12 h 00 min
